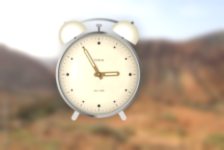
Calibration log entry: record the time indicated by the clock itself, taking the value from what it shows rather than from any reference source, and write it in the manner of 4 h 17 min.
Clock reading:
2 h 55 min
